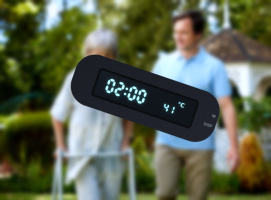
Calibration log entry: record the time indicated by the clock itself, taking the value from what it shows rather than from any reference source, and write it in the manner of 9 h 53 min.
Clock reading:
2 h 00 min
